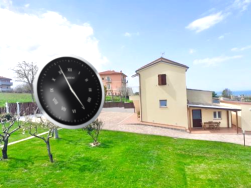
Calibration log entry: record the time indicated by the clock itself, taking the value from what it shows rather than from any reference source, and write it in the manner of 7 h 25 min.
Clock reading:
4 h 56 min
